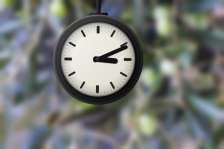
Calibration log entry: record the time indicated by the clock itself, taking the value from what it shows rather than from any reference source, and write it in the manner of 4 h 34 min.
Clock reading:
3 h 11 min
